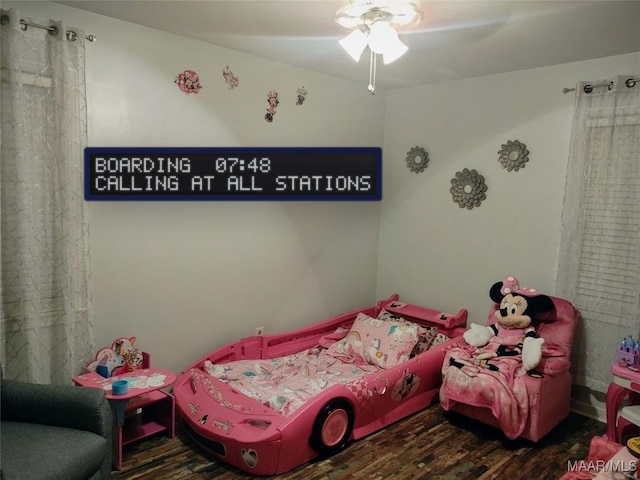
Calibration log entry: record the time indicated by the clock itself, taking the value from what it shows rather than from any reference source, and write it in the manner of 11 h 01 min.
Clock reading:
7 h 48 min
